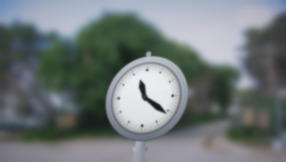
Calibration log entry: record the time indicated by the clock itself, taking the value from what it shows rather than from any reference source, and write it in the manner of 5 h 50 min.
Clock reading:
11 h 21 min
